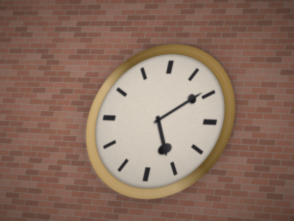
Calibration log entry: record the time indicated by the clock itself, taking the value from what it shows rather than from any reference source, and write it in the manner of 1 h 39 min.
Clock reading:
5 h 09 min
